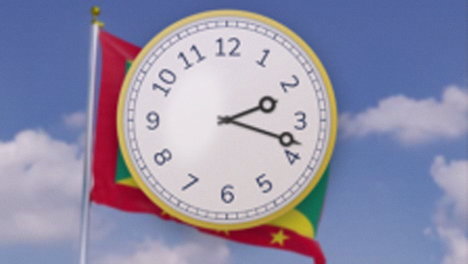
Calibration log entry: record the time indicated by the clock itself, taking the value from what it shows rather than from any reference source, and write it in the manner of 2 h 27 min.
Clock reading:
2 h 18 min
